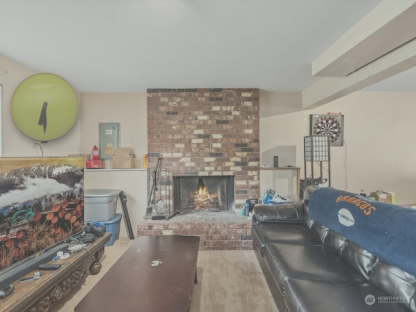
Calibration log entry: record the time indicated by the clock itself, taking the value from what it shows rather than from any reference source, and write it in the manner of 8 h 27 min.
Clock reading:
6 h 30 min
